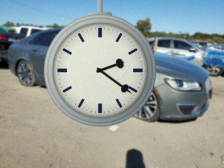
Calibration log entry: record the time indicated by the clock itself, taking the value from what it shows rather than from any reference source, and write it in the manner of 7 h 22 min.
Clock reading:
2 h 21 min
